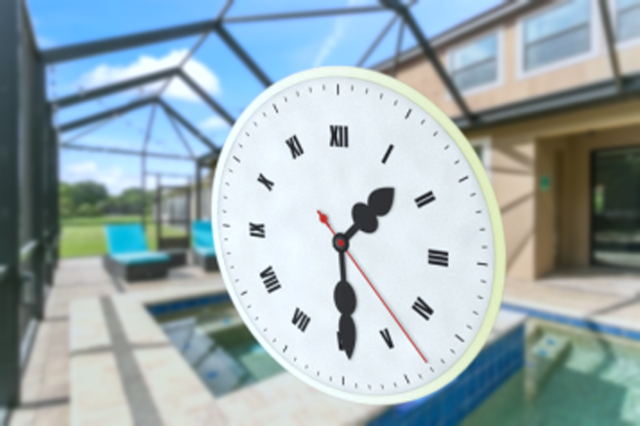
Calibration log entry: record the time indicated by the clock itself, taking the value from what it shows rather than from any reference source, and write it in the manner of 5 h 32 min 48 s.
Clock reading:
1 h 29 min 23 s
